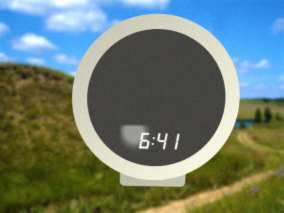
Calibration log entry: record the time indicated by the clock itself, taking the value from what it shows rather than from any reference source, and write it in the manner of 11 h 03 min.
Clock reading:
6 h 41 min
